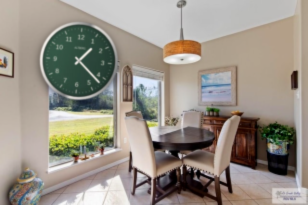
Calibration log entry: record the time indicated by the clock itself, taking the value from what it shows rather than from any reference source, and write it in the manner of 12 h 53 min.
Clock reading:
1 h 22 min
